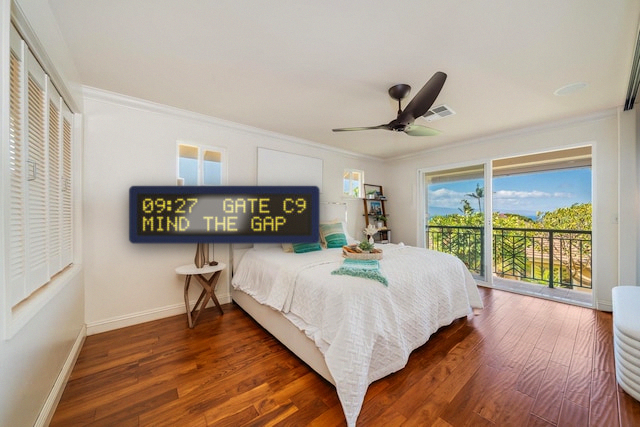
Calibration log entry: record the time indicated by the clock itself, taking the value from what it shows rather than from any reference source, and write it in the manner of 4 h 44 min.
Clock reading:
9 h 27 min
